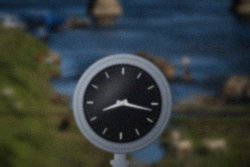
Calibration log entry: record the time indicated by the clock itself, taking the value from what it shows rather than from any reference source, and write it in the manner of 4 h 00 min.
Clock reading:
8 h 17 min
